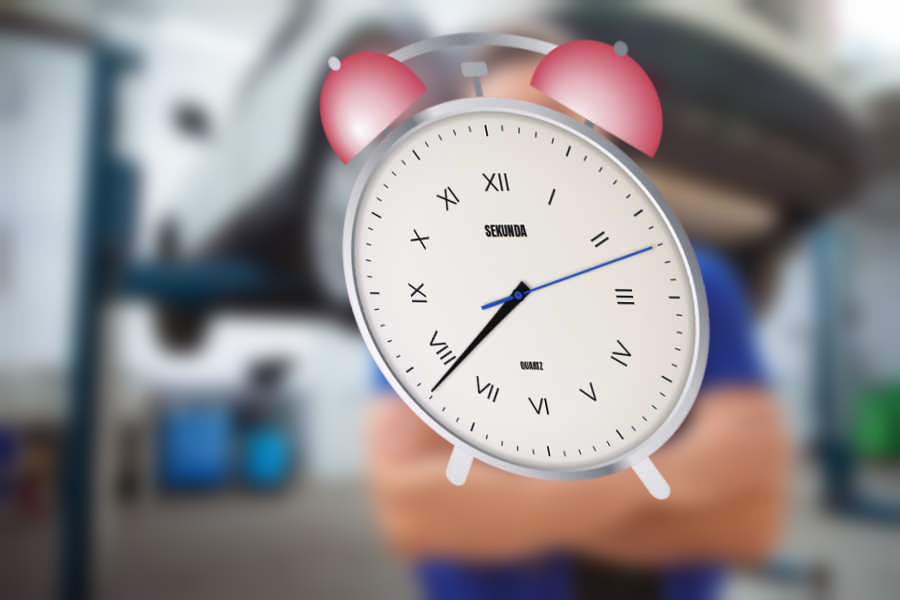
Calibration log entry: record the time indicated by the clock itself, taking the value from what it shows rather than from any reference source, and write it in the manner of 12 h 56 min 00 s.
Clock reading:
7 h 38 min 12 s
